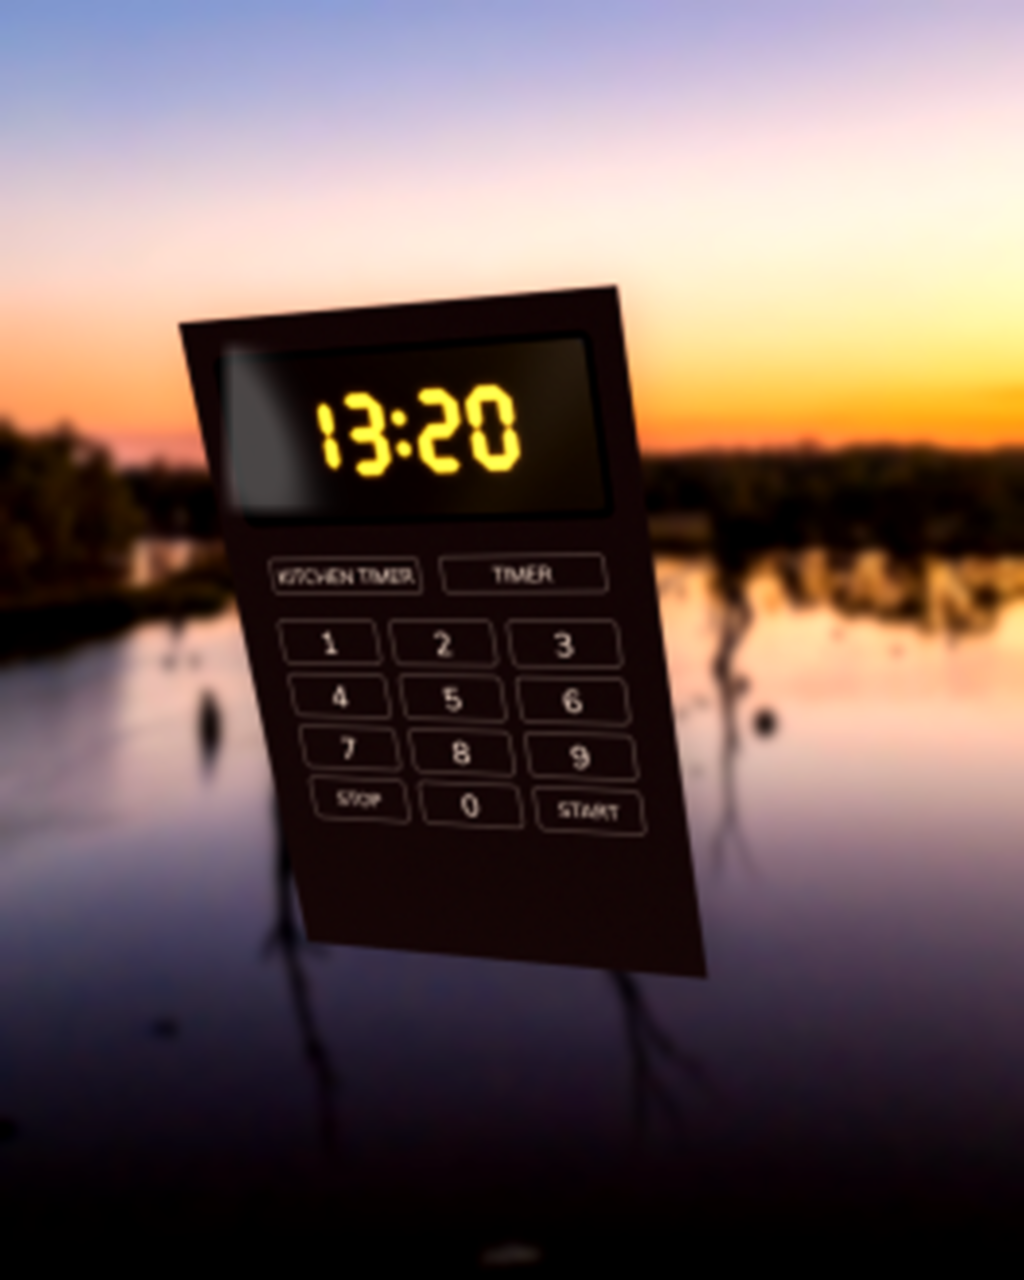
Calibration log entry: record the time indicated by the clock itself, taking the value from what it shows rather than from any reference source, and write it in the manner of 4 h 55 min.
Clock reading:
13 h 20 min
